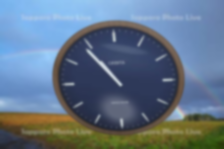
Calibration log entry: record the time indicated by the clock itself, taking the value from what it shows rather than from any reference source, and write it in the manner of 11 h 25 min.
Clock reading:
10 h 54 min
